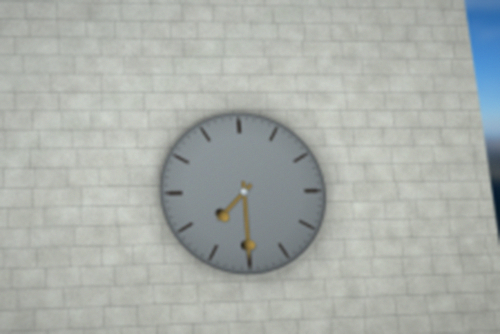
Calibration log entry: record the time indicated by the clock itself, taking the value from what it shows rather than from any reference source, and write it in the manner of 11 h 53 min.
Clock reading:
7 h 30 min
